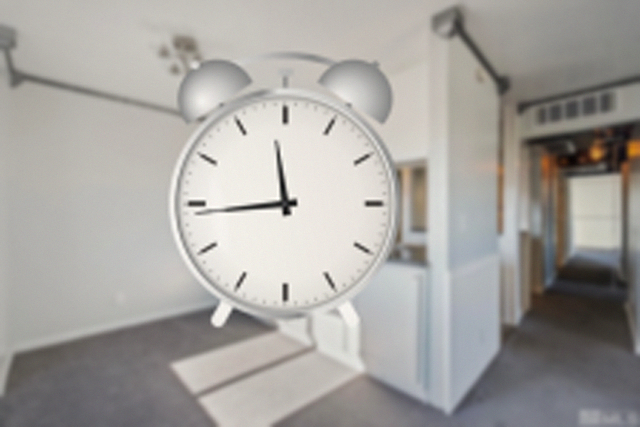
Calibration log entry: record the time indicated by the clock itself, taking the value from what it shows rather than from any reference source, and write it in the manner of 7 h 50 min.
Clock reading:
11 h 44 min
